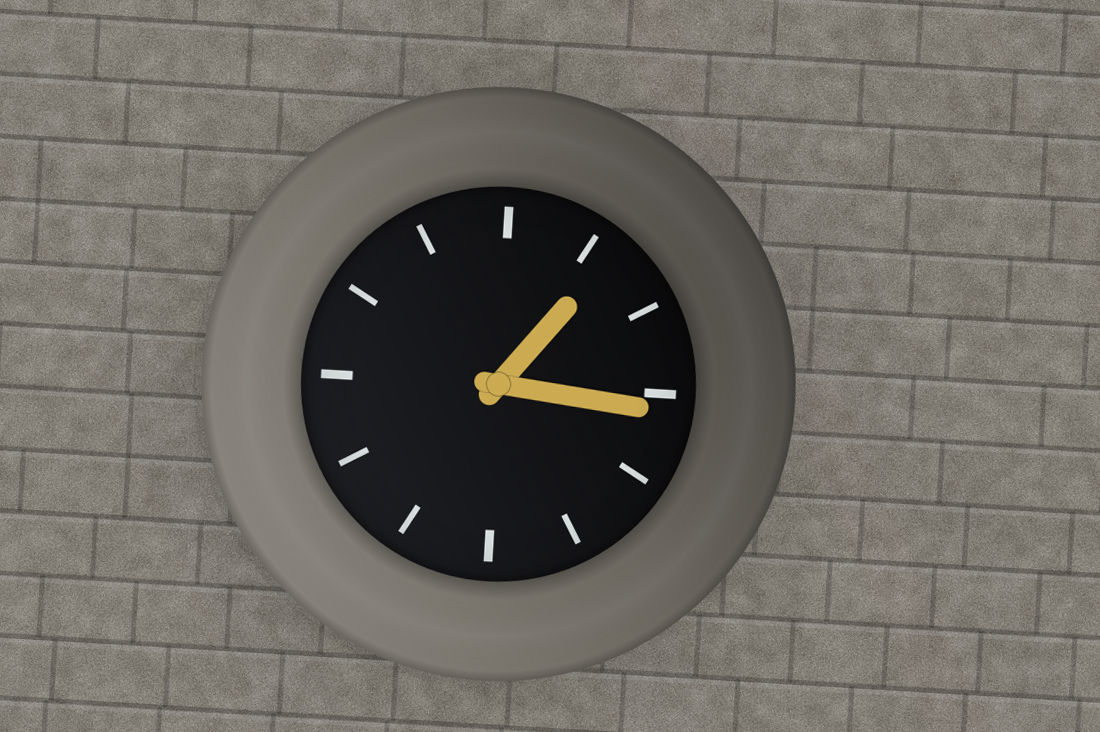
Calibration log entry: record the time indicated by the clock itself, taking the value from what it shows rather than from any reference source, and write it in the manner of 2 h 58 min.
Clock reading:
1 h 16 min
